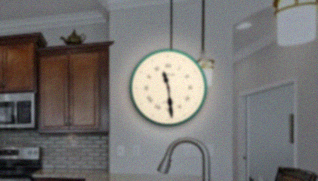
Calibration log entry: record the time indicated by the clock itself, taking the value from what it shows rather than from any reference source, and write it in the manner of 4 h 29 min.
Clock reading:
11 h 29 min
